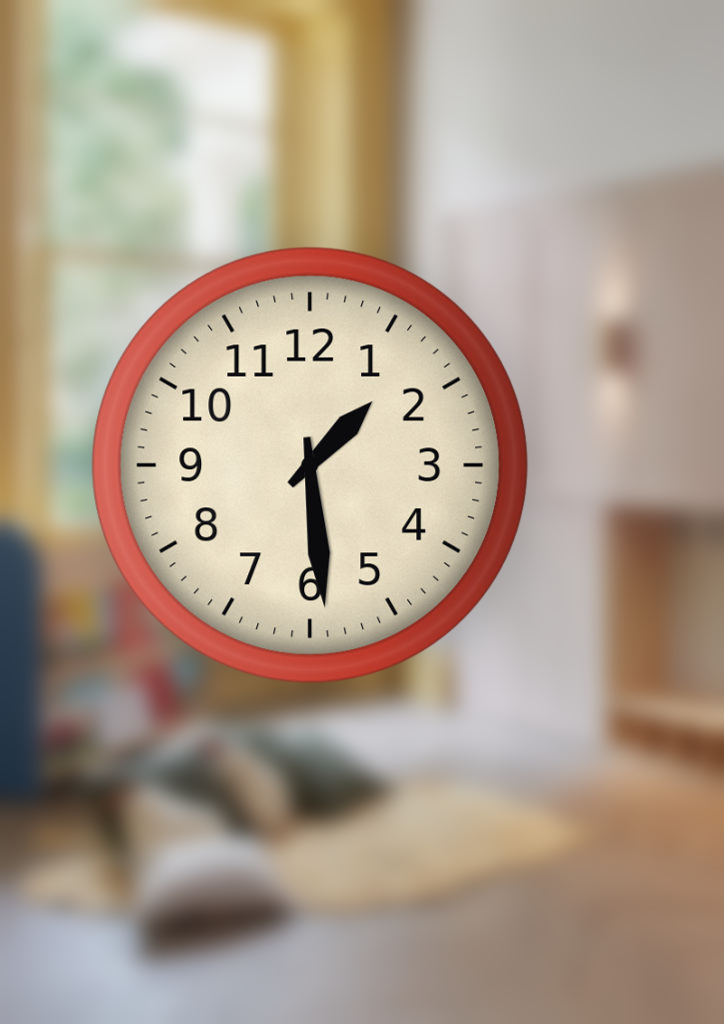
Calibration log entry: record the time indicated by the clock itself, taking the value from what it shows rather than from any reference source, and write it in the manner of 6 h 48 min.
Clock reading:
1 h 29 min
